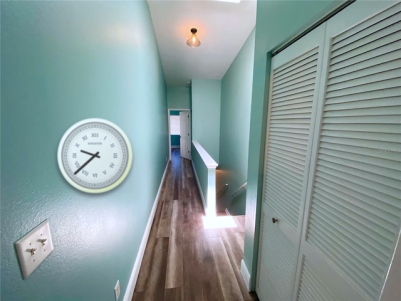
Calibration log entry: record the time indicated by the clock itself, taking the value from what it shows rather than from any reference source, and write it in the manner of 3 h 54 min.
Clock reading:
9 h 38 min
